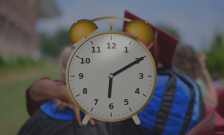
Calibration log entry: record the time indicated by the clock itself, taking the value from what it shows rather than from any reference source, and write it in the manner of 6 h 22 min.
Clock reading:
6 h 10 min
